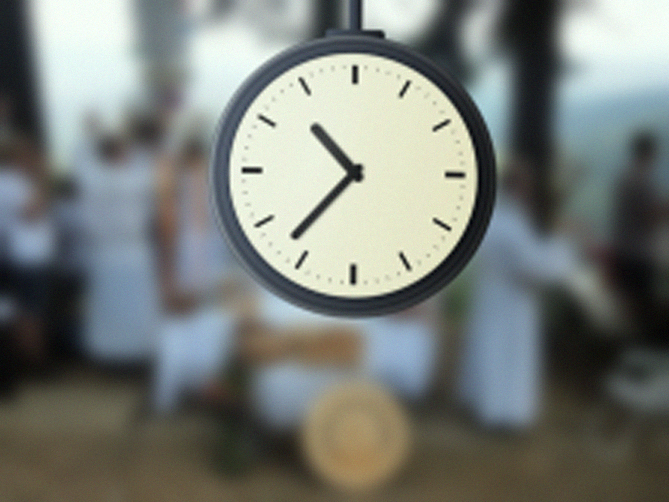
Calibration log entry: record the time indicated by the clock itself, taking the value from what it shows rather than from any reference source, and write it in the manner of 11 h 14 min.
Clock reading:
10 h 37 min
